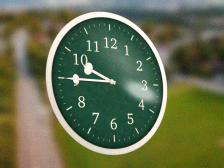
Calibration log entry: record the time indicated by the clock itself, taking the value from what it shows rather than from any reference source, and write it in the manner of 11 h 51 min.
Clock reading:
9 h 45 min
